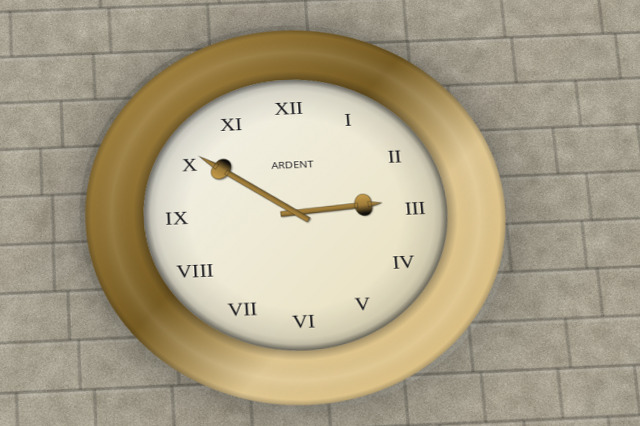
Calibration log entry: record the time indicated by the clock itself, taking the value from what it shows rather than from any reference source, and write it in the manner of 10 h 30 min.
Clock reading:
2 h 51 min
